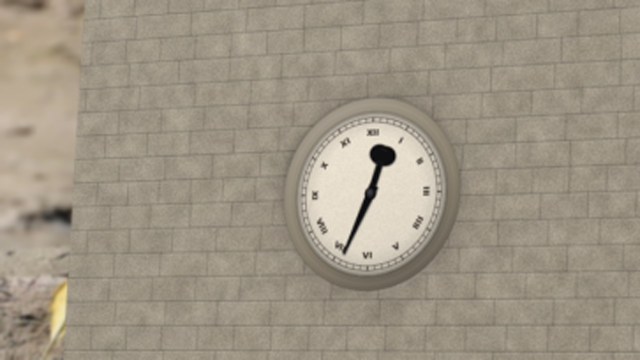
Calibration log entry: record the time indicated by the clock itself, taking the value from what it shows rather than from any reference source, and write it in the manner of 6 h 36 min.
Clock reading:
12 h 34 min
